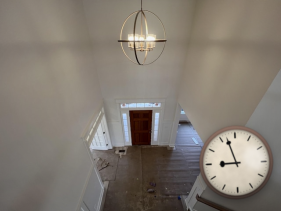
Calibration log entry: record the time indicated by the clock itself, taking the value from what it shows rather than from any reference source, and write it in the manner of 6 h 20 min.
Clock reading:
8 h 57 min
